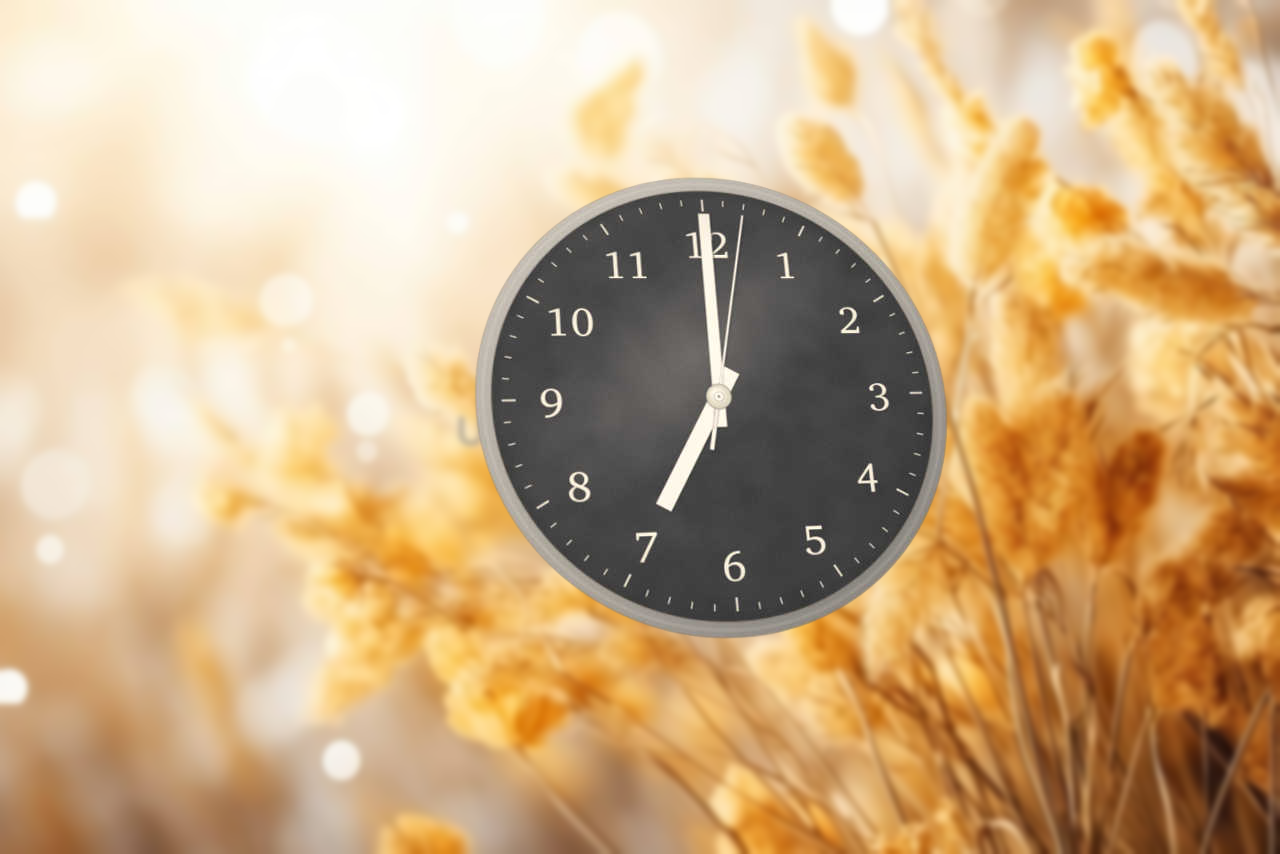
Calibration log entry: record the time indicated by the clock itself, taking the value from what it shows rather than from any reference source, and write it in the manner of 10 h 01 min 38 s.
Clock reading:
7 h 00 min 02 s
